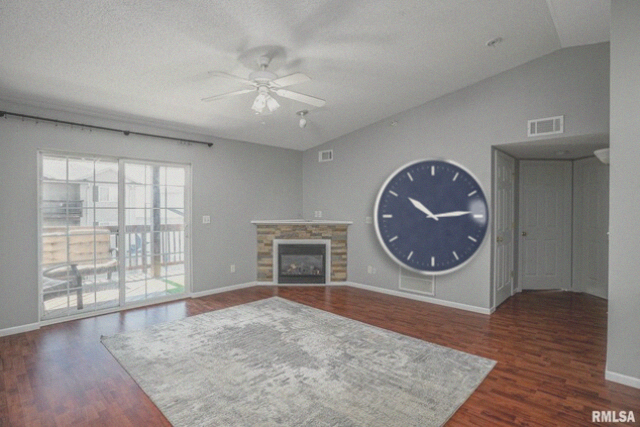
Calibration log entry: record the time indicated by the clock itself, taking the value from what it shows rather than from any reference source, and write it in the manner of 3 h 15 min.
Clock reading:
10 h 14 min
